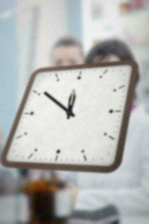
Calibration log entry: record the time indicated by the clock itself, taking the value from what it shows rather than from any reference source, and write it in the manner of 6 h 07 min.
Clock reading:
11 h 51 min
